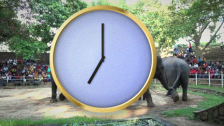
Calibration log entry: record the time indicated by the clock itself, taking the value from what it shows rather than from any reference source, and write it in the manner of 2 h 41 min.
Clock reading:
7 h 00 min
